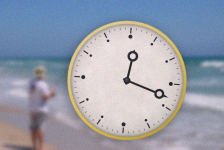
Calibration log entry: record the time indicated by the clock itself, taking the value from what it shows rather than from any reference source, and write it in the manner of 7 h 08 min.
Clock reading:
12 h 18 min
